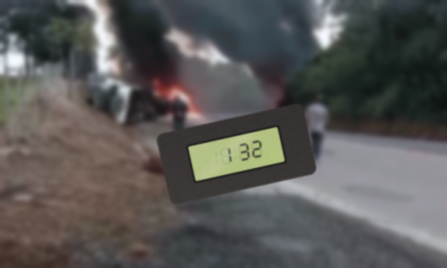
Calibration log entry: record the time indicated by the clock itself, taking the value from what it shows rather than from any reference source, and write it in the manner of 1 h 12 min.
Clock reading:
1 h 32 min
